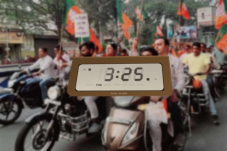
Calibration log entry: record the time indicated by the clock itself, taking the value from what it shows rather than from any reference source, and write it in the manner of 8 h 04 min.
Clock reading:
3 h 25 min
